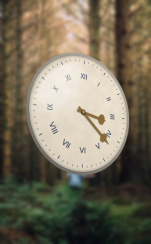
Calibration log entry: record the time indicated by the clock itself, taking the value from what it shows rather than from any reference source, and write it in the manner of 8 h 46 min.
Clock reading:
3 h 22 min
